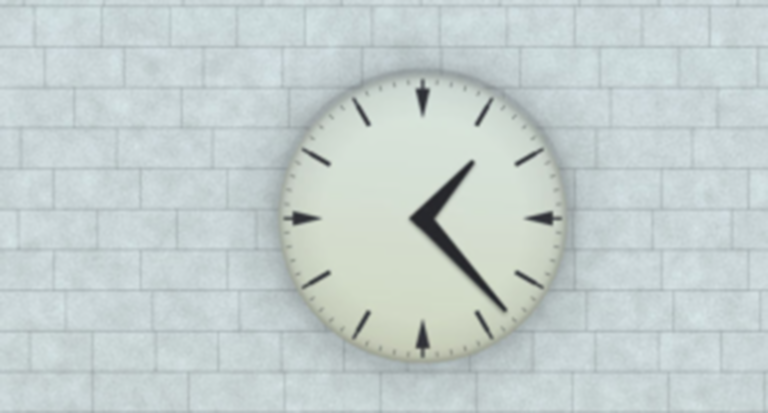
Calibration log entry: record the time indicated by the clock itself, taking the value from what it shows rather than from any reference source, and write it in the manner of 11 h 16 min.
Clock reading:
1 h 23 min
